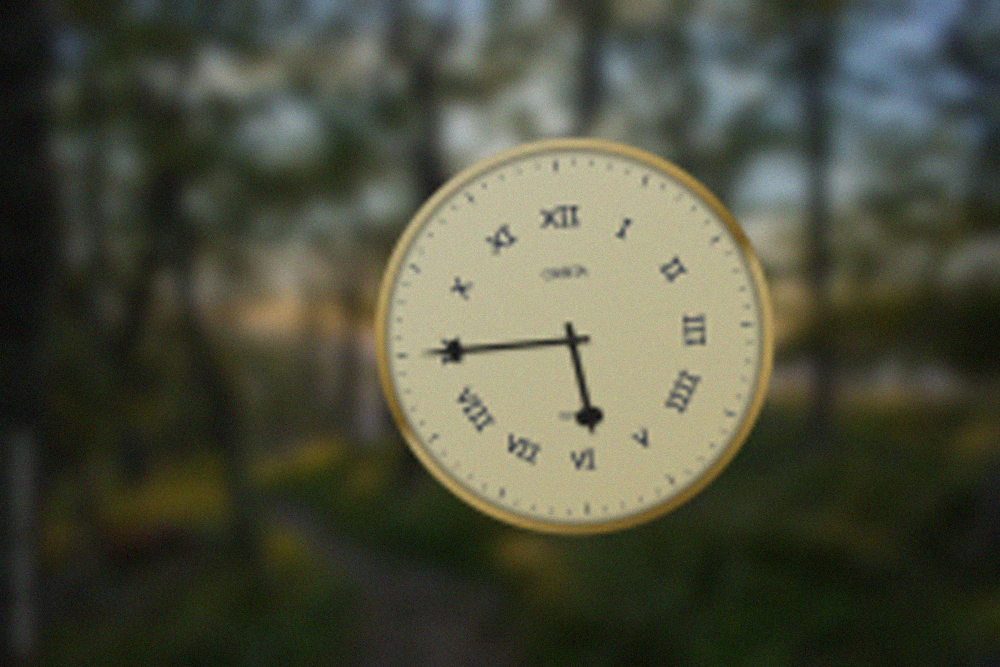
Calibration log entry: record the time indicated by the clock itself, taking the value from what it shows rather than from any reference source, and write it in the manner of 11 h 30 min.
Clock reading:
5 h 45 min
